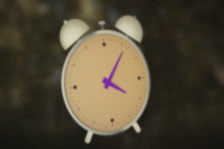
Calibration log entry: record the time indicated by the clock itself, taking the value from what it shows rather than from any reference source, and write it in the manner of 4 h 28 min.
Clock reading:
4 h 06 min
